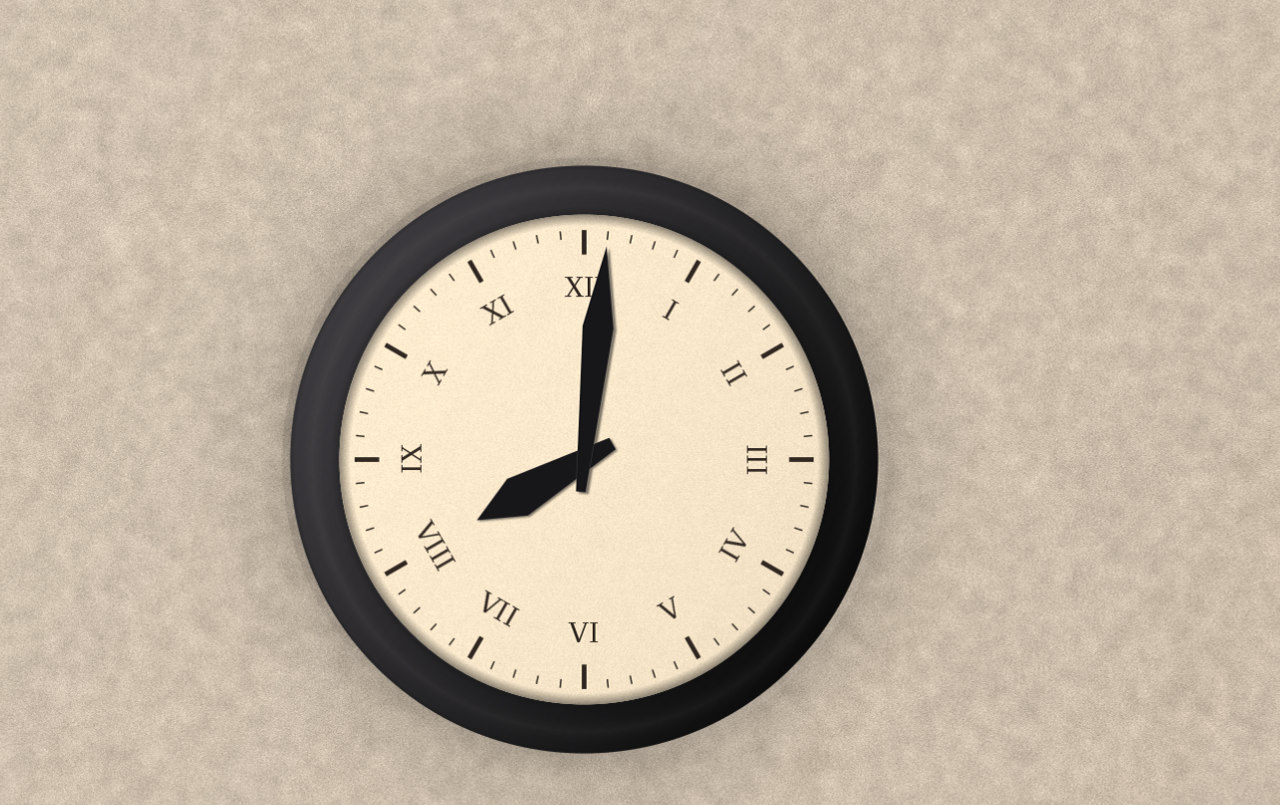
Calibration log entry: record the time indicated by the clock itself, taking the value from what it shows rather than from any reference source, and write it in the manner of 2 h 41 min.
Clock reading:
8 h 01 min
